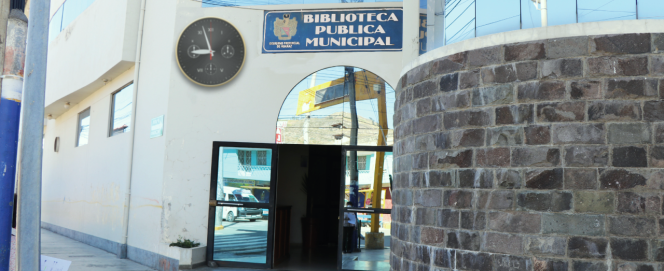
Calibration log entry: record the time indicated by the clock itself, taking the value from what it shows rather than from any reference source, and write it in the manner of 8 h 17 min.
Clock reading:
8 h 57 min
